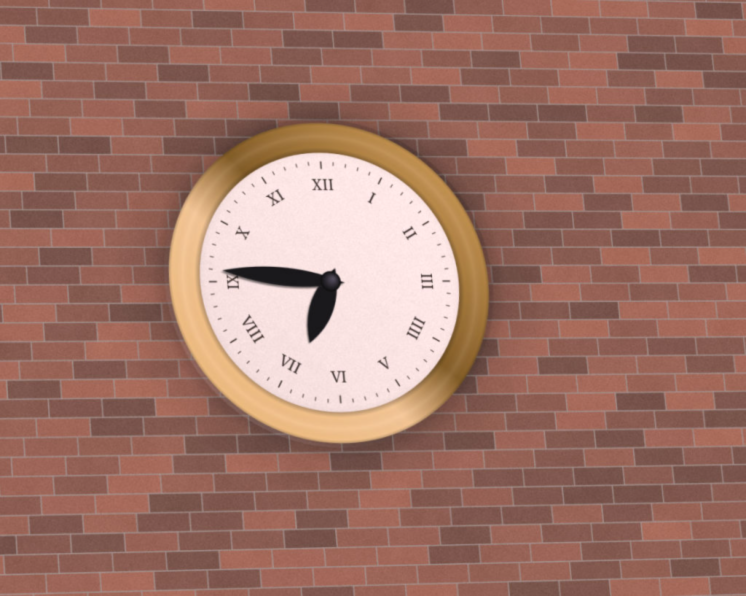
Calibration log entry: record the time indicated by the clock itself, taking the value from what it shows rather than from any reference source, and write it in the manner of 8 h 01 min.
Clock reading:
6 h 46 min
